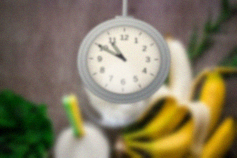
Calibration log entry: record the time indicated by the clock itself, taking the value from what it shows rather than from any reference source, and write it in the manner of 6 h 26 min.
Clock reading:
10 h 50 min
